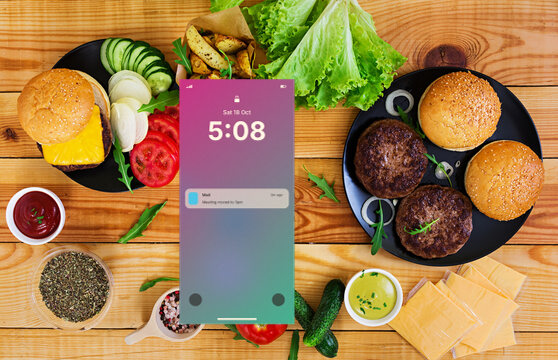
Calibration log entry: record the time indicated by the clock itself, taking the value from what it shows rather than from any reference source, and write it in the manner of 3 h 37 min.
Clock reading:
5 h 08 min
